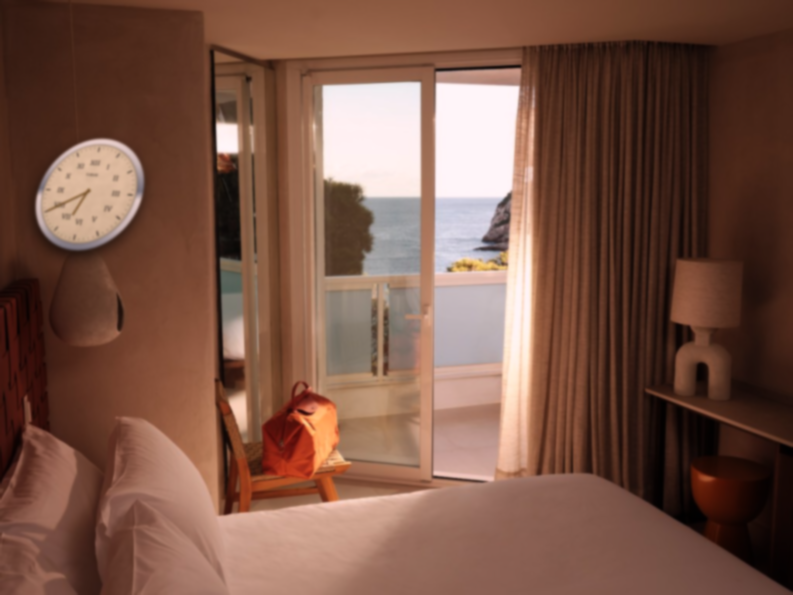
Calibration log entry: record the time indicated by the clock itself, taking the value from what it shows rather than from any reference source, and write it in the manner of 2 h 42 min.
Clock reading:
6 h 40 min
